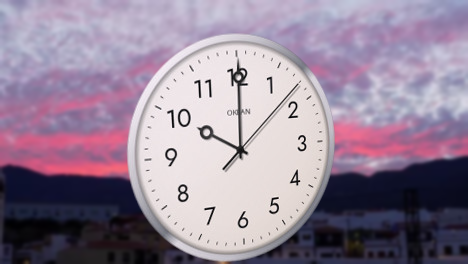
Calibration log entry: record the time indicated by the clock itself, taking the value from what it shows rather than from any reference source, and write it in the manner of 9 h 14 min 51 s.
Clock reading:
10 h 00 min 08 s
